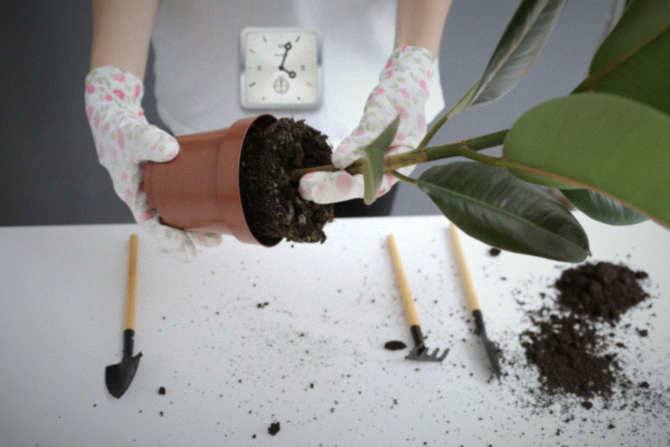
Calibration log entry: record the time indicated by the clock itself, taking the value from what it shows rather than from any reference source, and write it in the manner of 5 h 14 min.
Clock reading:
4 h 03 min
